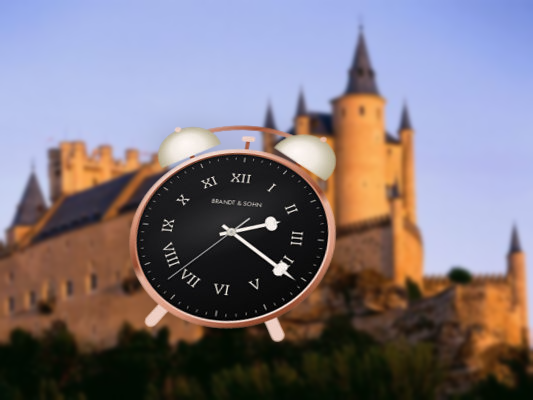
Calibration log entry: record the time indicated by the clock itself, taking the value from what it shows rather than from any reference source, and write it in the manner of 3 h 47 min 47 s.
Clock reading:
2 h 20 min 37 s
